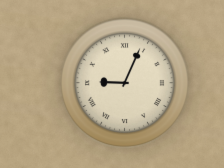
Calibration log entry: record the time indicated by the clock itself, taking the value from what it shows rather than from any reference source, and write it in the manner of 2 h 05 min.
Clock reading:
9 h 04 min
